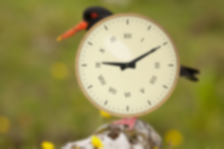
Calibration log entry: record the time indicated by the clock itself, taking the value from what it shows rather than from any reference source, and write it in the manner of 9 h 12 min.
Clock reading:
9 h 10 min
